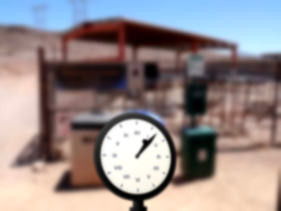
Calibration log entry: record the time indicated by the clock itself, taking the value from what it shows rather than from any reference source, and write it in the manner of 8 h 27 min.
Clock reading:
1 h 07 min
